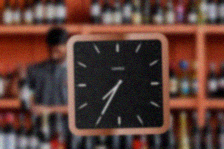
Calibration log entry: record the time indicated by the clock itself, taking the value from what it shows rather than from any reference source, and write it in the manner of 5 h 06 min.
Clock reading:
7 h 35 min
